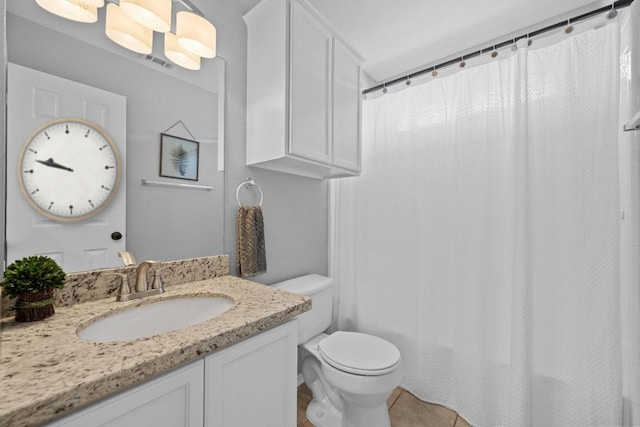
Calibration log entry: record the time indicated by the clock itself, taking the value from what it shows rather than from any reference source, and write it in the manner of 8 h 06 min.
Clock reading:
9 h 48 min
